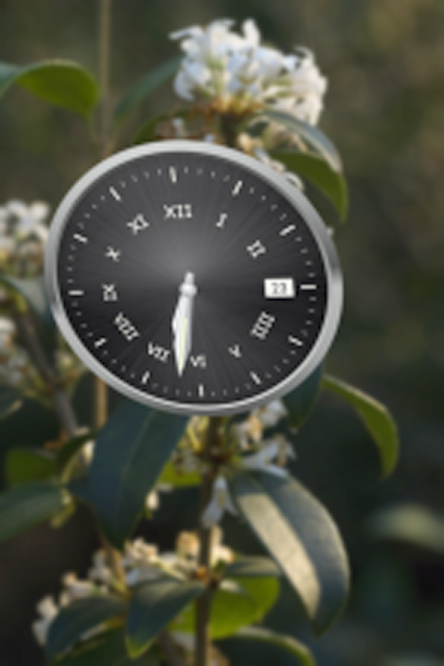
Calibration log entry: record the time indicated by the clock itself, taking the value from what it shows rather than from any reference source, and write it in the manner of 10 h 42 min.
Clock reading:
6 h 32 min
